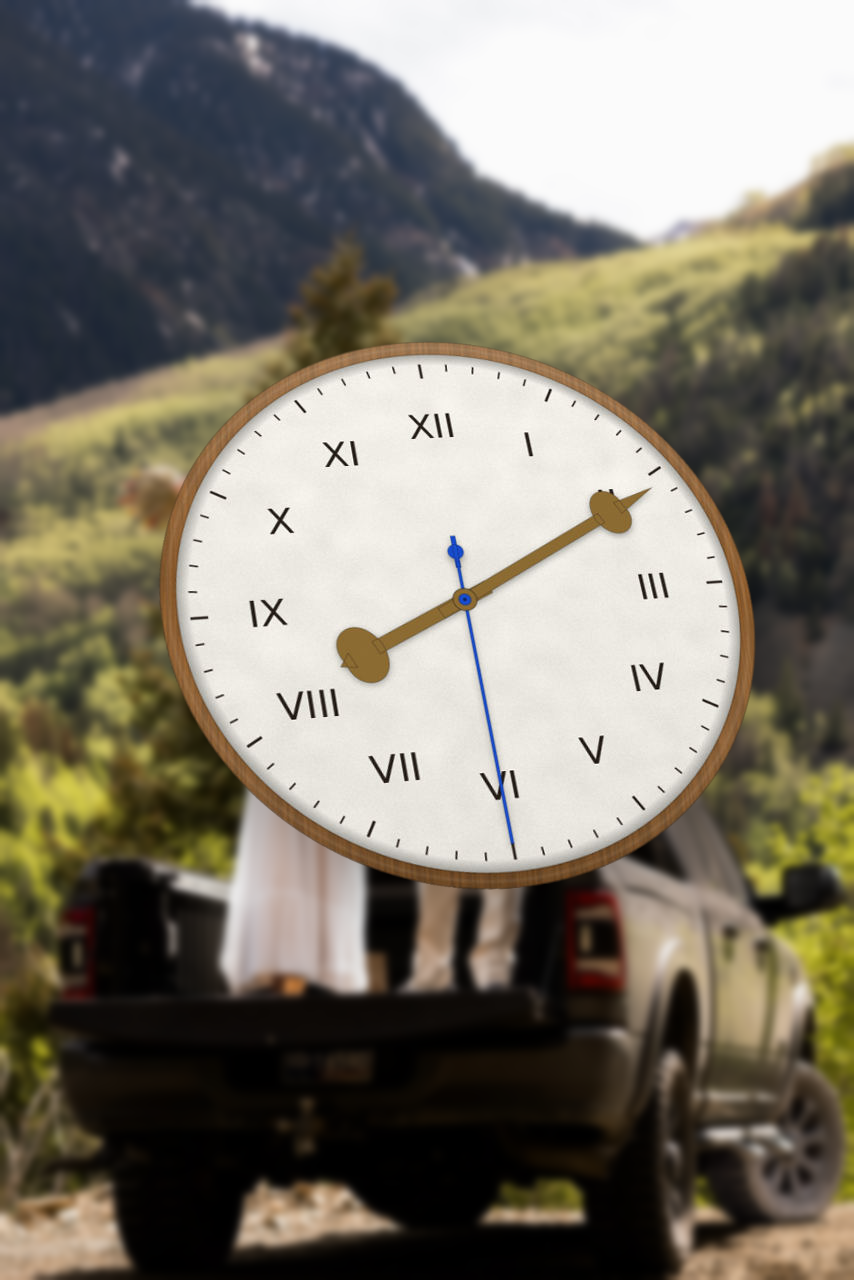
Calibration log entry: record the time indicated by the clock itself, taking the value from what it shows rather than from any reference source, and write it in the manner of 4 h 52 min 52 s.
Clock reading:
8 h 10 min 30 s
